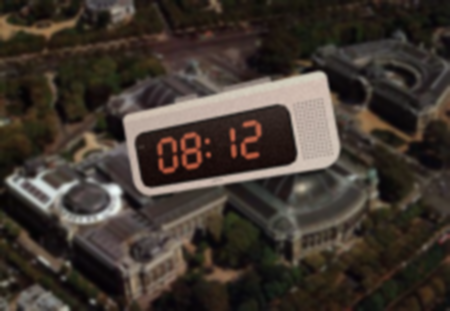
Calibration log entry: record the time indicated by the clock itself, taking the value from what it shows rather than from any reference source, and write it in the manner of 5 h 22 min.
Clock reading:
8 h 12 min
